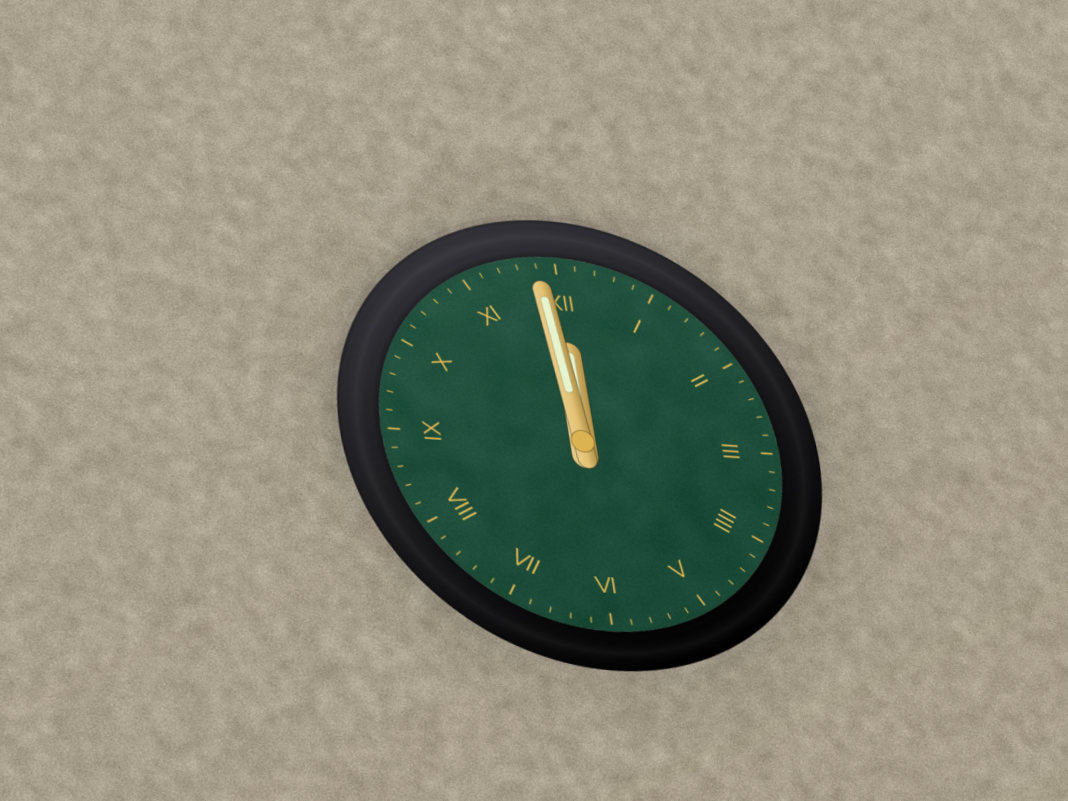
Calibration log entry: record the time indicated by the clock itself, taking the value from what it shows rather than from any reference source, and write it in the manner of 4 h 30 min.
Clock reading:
11 h 59 min
